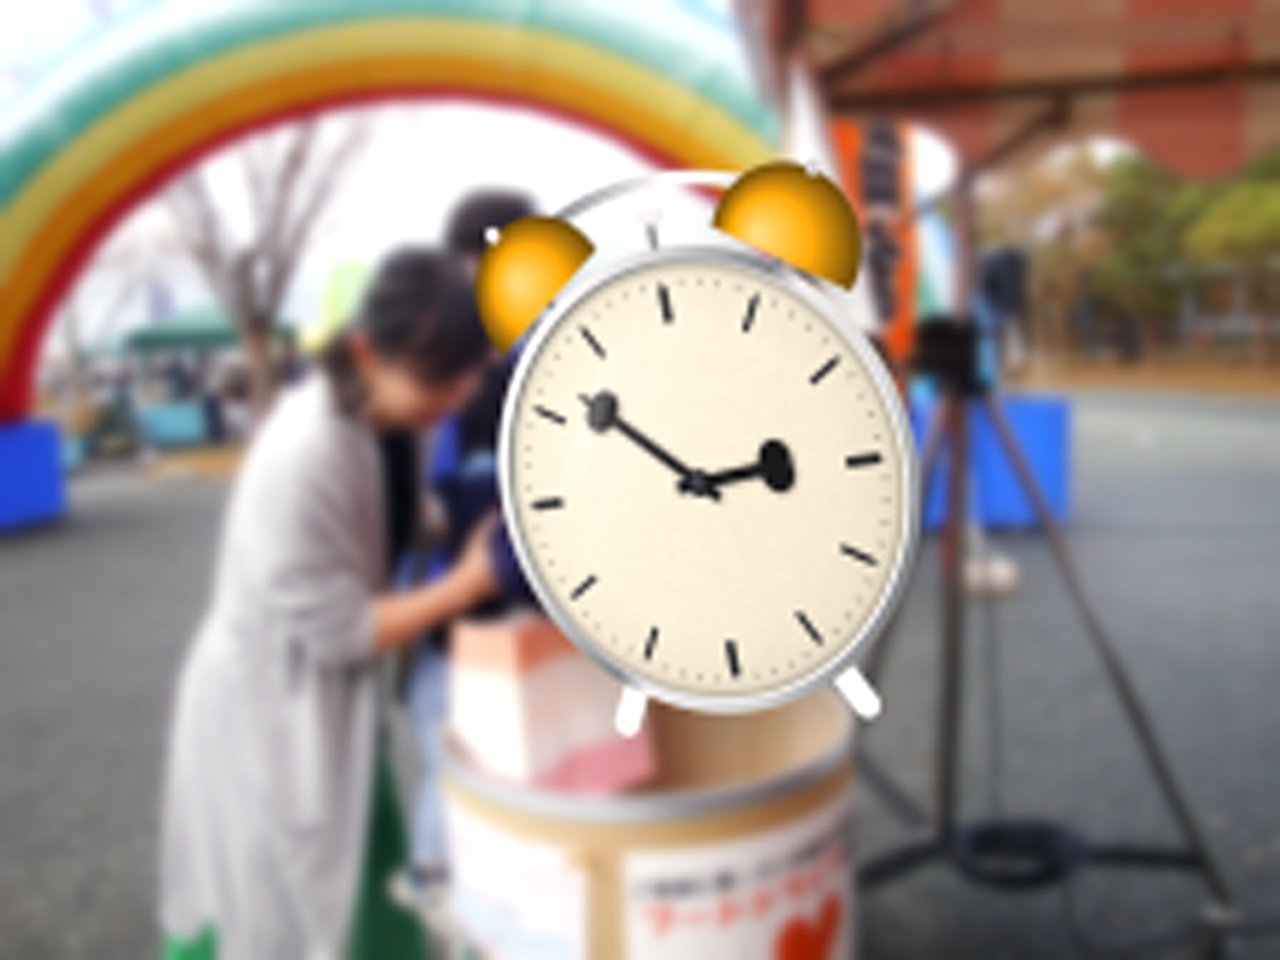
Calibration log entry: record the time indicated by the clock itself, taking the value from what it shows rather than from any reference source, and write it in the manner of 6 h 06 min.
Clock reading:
2 h 52 min
